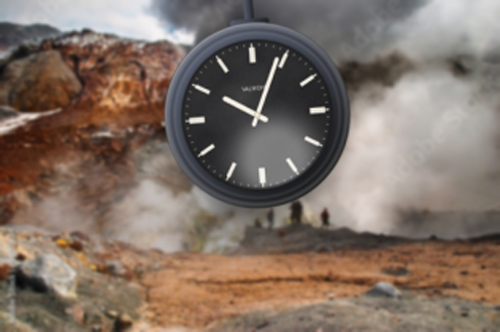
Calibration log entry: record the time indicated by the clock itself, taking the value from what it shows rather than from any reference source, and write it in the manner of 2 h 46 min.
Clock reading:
10 h 04 min
